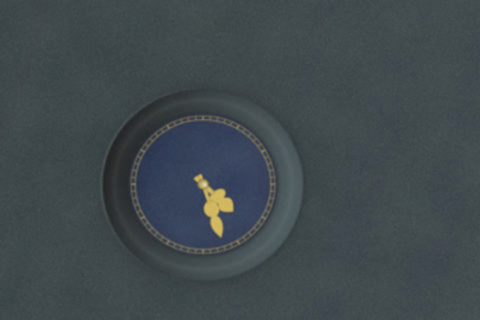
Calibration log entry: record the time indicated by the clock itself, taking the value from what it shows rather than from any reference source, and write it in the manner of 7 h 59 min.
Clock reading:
4 h 27 min
